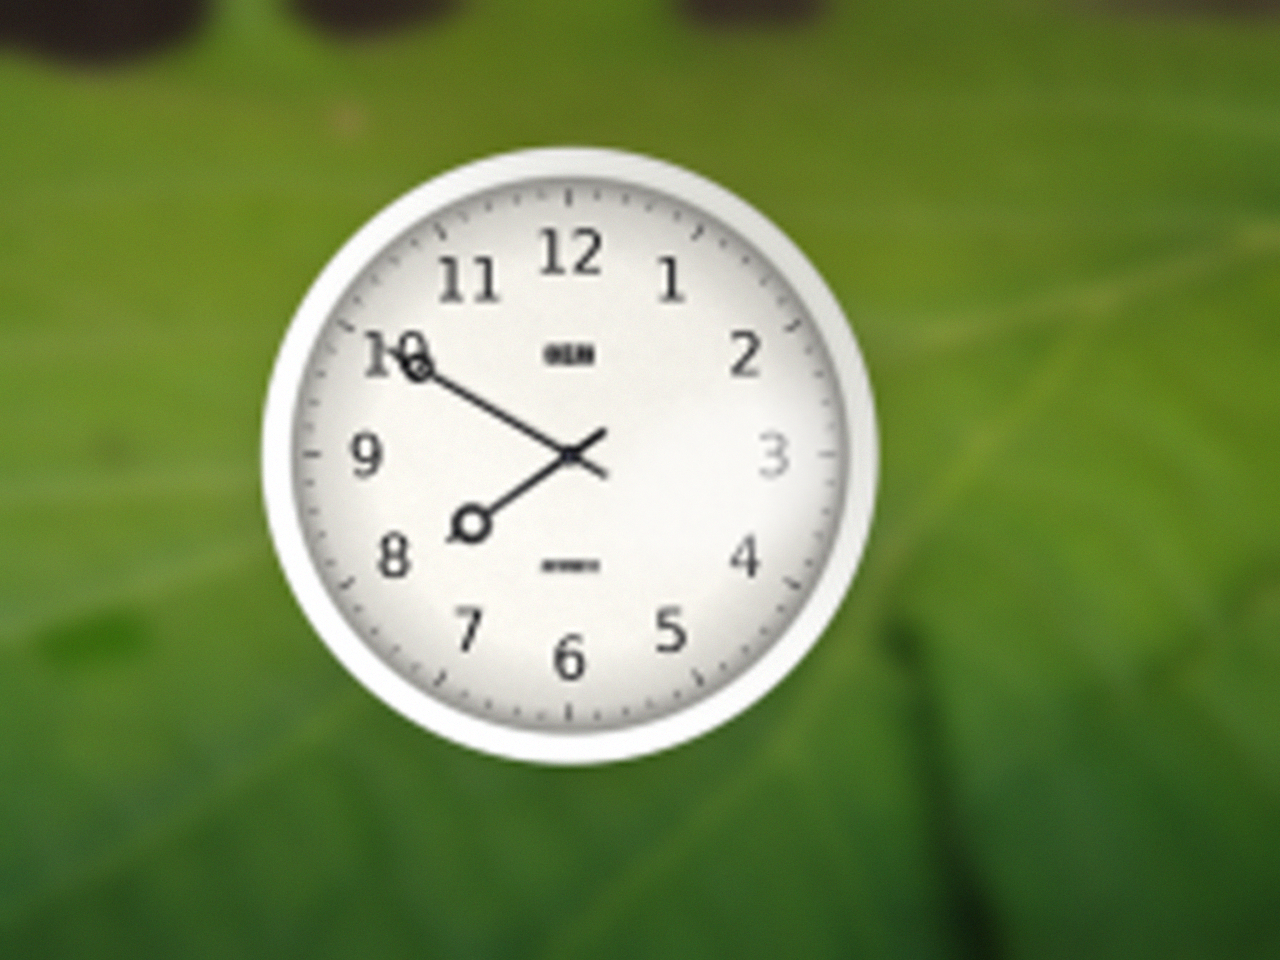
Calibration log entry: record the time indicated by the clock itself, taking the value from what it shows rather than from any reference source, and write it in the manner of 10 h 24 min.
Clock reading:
7 h 50 min
